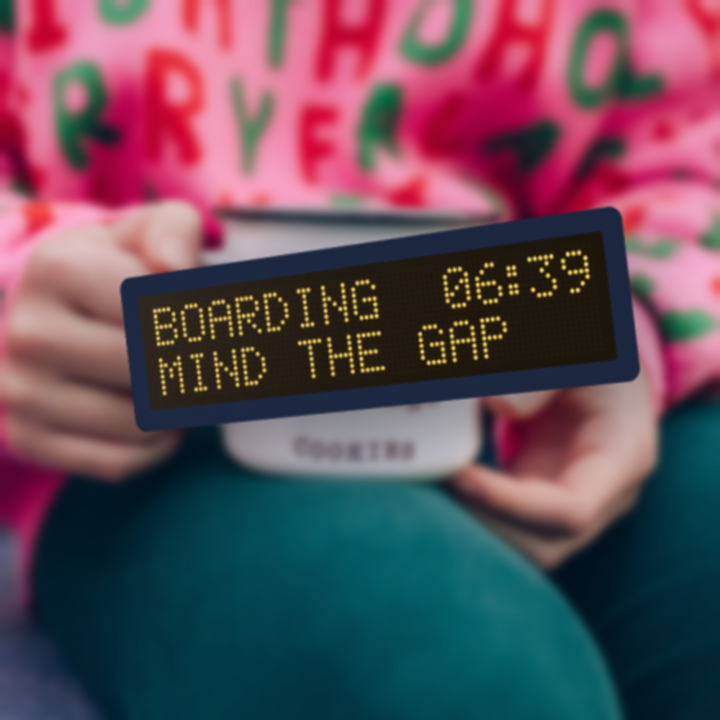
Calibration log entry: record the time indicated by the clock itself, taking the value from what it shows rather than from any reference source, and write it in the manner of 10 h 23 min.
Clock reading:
6 h 39 min
